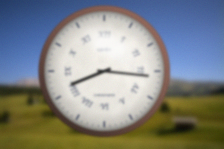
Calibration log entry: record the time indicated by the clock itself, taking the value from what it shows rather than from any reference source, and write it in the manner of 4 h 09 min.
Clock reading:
8 h 16 min
